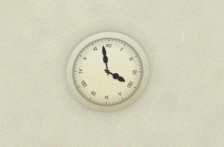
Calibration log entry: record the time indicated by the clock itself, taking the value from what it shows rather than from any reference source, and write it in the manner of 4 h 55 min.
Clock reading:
3 h 58 min
